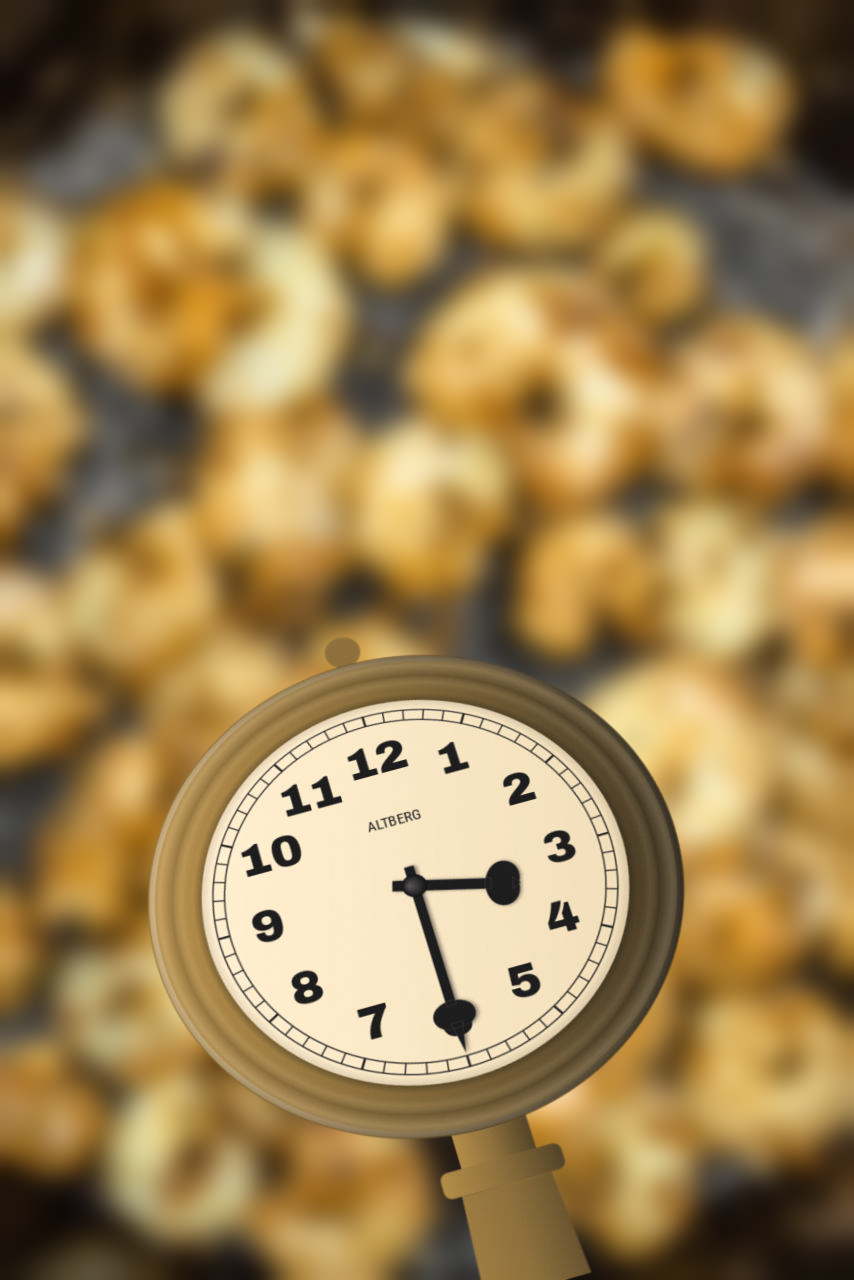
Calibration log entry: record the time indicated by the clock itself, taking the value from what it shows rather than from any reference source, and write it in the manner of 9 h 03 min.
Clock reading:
3 h 30 min
